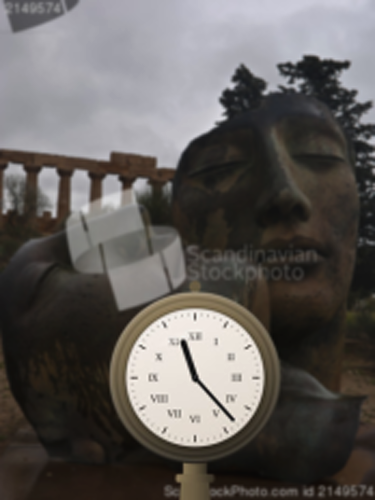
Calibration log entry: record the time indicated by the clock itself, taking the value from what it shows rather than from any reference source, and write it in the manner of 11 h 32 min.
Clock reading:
11 h 23 min
